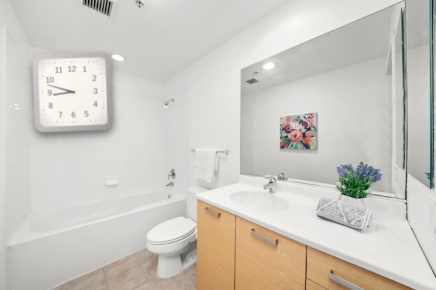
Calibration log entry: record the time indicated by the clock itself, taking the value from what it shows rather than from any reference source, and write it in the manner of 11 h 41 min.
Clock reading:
8 h 48 min
